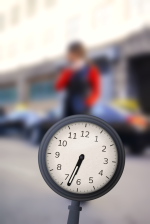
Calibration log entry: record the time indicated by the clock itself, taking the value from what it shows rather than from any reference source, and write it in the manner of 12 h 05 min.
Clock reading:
6 h 33 min
